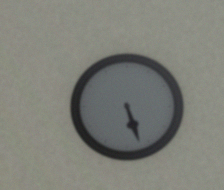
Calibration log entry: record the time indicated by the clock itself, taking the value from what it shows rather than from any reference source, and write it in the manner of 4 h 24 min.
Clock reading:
5 h 27 min
